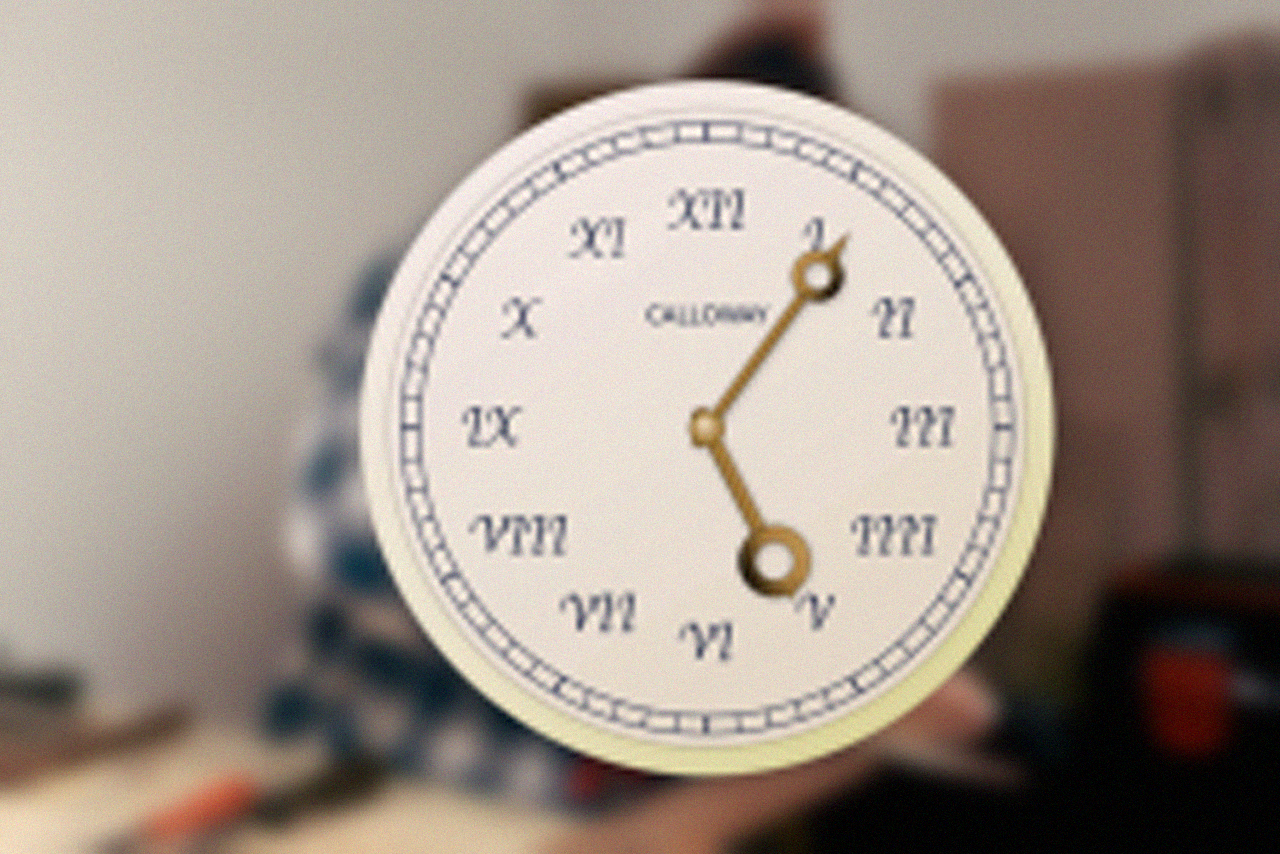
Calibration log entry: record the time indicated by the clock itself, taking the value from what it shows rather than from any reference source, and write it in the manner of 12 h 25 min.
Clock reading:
5 h 06 min
